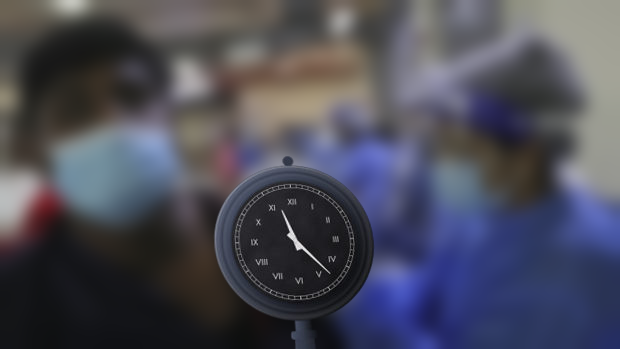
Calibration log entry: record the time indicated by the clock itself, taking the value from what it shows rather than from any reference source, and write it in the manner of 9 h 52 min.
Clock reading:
11 h 23 min
